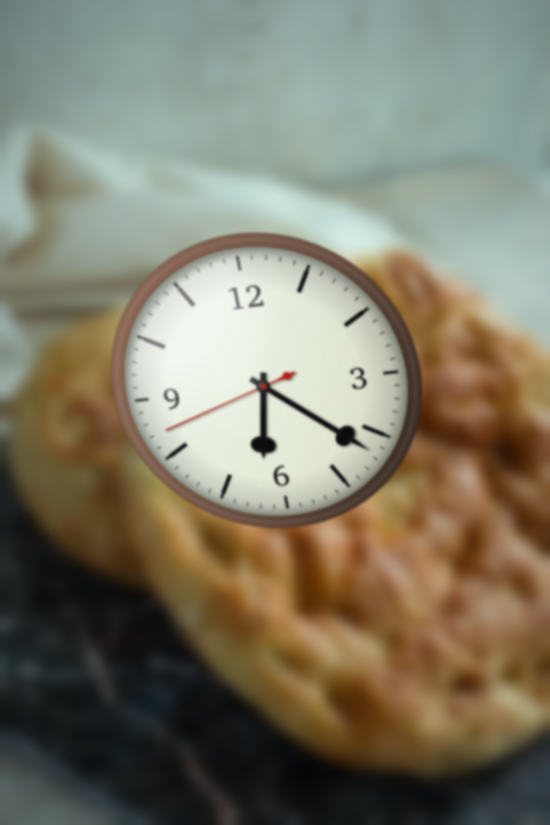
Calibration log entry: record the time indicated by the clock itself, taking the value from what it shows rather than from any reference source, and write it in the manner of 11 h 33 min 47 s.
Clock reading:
6 h 21 min 42 s
